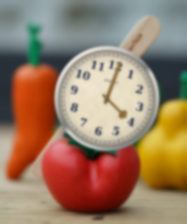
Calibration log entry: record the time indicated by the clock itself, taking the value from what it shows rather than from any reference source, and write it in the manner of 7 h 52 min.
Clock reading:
4 h 01 min
